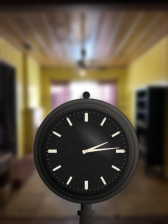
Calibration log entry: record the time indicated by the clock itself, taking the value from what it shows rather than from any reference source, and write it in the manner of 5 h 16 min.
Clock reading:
2 h 14 min
